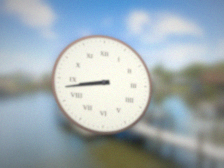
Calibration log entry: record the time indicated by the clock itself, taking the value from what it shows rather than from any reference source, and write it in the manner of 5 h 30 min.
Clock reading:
8 h 43 min
